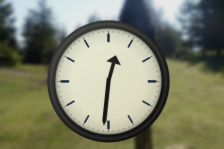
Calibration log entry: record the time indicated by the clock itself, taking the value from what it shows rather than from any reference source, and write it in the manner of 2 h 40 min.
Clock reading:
12 h 31 min
